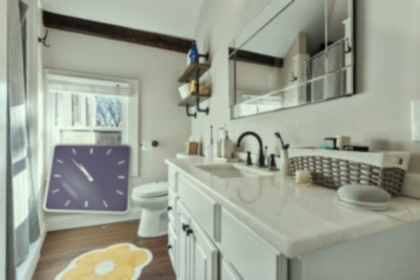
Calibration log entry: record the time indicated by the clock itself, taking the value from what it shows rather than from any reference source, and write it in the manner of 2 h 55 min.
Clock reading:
10 h 53 min
